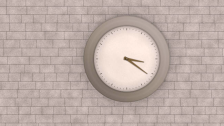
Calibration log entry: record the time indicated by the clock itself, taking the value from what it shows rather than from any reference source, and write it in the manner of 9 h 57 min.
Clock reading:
3 h 21 min
